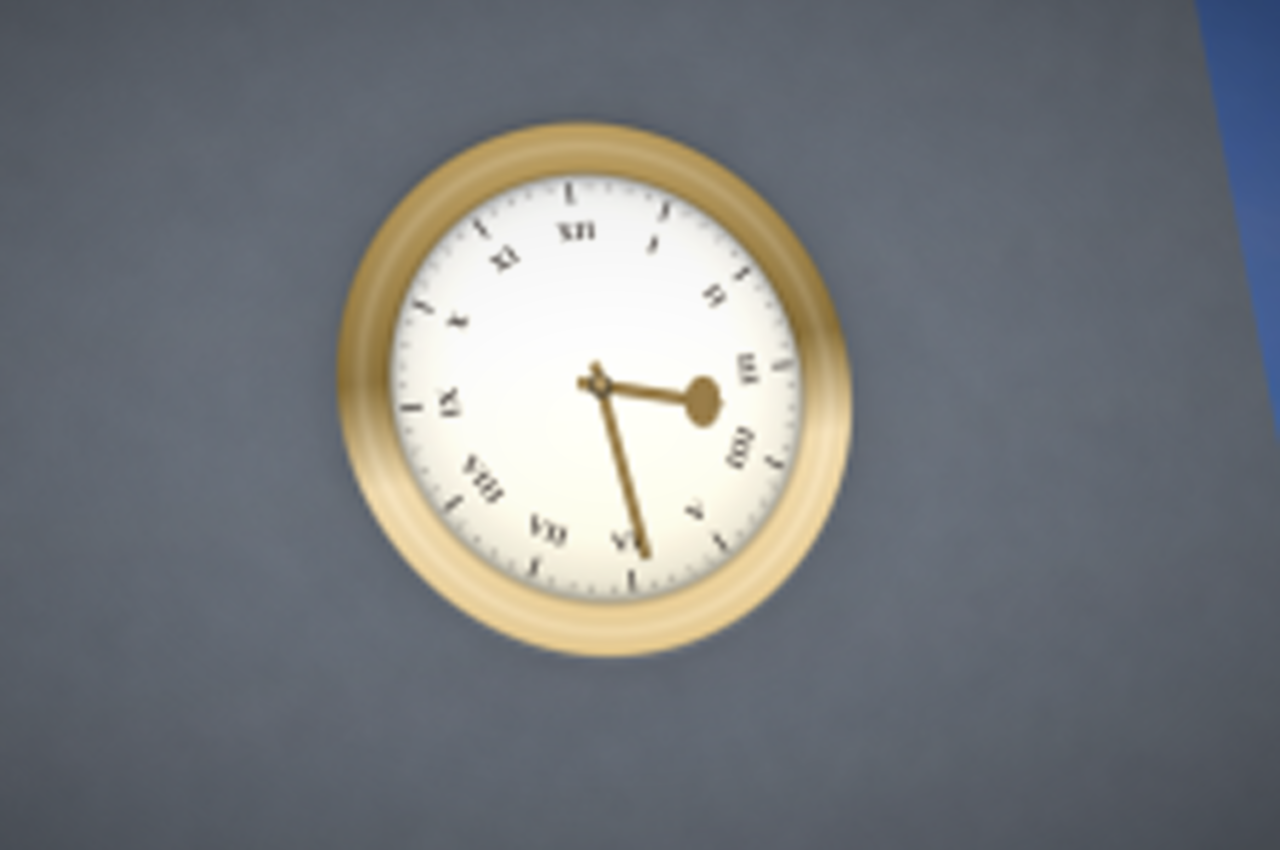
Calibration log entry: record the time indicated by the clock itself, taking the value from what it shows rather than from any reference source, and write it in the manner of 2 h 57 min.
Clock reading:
3 h 29 min
